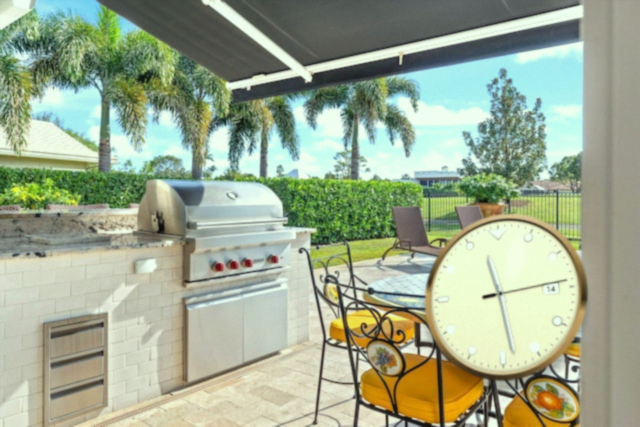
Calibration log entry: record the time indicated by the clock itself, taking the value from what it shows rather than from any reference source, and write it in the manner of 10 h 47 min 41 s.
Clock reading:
11 h 28 min 14 s
